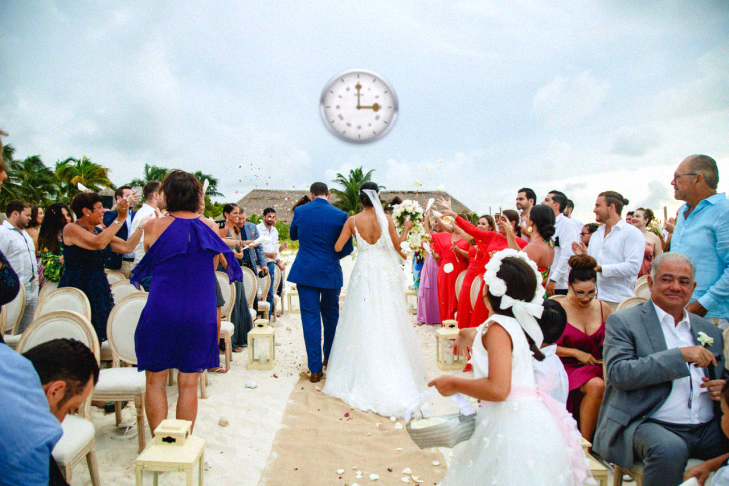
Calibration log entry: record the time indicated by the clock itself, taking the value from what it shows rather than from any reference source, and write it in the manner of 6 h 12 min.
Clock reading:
3 h 00 min
